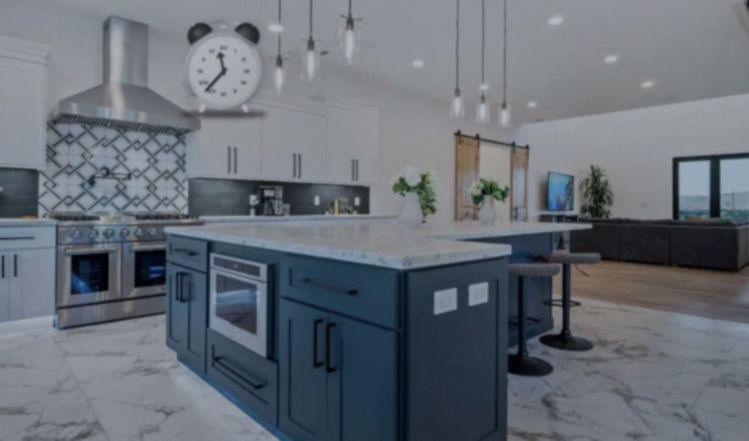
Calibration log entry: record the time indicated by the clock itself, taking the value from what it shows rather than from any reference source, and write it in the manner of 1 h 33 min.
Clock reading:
11 h 37 min
